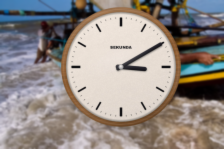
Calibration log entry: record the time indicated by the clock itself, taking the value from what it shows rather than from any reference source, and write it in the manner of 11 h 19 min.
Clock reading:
3 h 10 min
